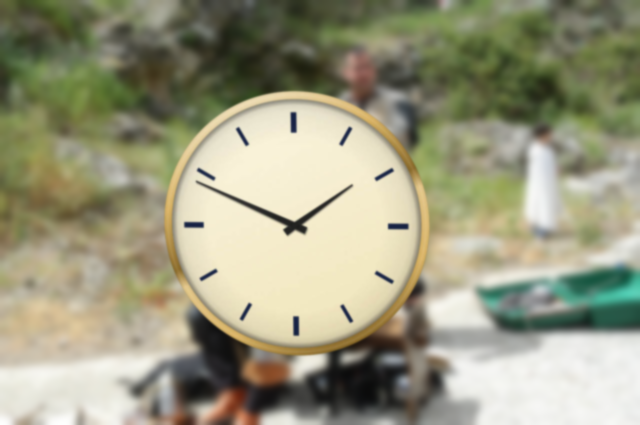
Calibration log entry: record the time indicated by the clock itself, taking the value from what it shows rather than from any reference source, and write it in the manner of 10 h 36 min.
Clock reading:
1 h 49 min
